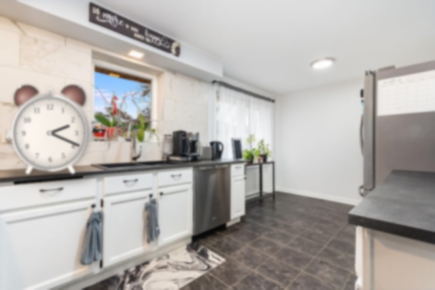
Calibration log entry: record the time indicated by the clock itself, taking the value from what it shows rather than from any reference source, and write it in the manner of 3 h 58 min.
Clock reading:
2 h 19 min
